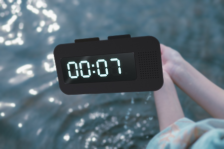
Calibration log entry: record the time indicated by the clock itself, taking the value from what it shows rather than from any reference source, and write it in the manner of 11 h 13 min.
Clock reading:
0 h 07 min
